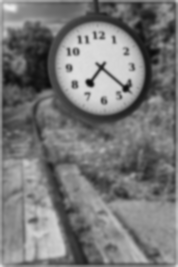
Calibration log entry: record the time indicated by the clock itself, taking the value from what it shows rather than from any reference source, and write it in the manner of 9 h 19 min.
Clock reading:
7 h 22 min
